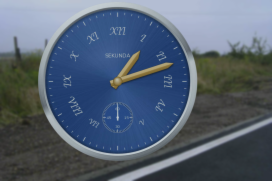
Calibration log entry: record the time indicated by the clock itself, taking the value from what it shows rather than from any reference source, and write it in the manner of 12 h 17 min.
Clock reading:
1 h 12 min
